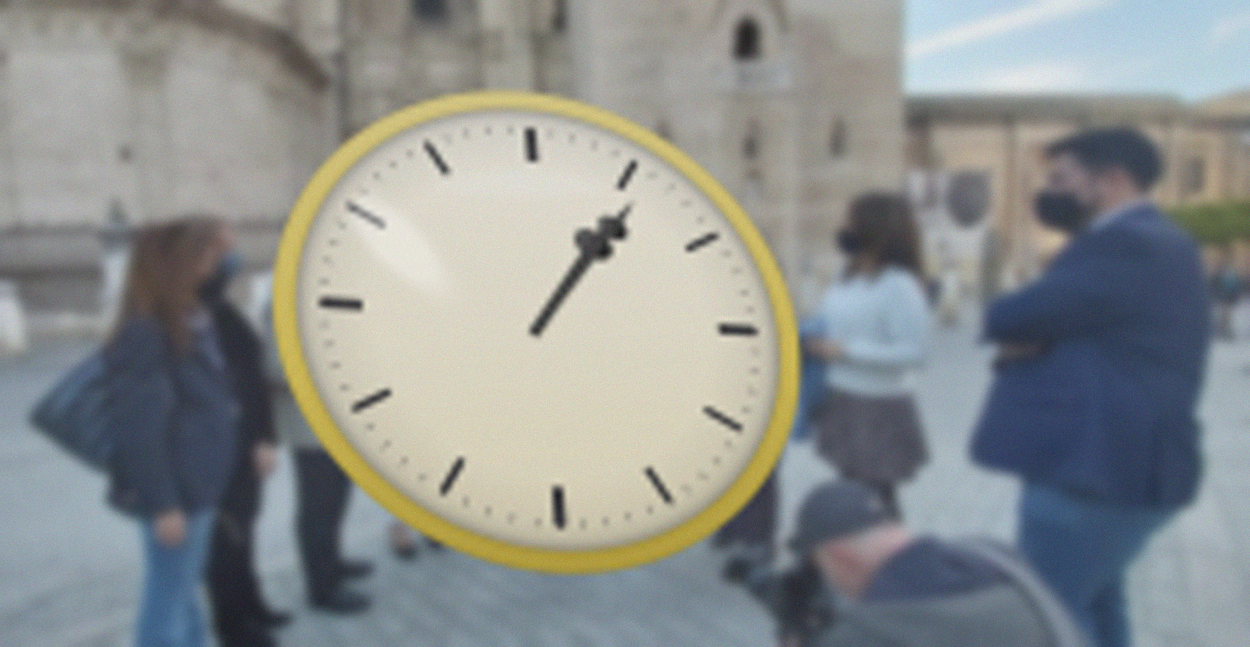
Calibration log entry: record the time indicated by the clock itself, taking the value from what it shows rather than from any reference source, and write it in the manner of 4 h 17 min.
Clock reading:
1 h 06 min
